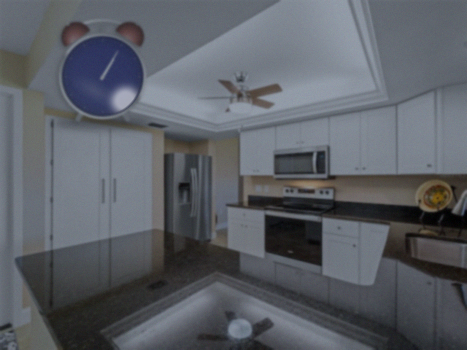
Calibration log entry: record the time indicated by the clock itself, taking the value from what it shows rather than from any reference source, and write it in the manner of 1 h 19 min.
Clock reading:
1 h 05 min
